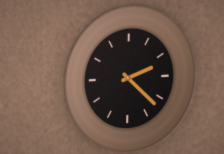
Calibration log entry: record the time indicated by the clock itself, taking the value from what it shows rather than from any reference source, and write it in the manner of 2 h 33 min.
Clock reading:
2 h 22 min
